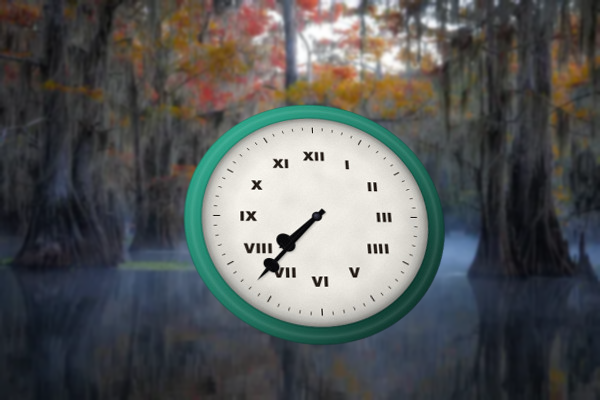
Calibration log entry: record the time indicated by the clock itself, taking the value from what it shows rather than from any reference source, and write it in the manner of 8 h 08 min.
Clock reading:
7 h 37 min
